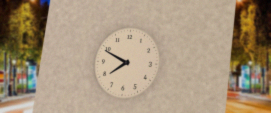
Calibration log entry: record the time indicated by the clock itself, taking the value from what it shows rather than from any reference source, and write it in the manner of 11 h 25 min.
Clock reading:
7 h 49 min
